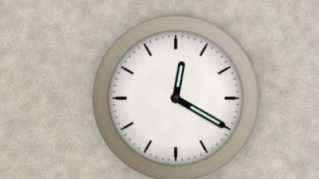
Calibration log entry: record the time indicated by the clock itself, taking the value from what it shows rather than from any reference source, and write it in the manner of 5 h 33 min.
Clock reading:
12 h 20 min
